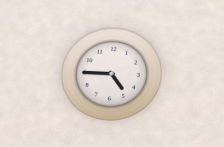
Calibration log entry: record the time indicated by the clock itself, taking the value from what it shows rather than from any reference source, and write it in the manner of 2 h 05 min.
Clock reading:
4 h 45 min
